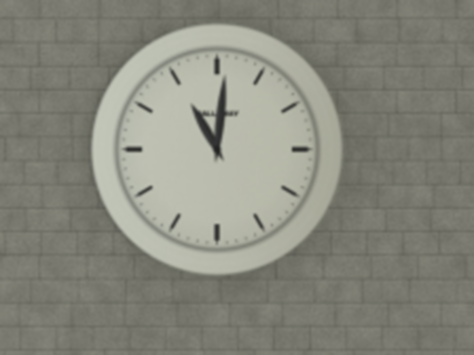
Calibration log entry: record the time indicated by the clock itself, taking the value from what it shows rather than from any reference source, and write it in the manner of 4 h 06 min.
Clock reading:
11 h 01 min
